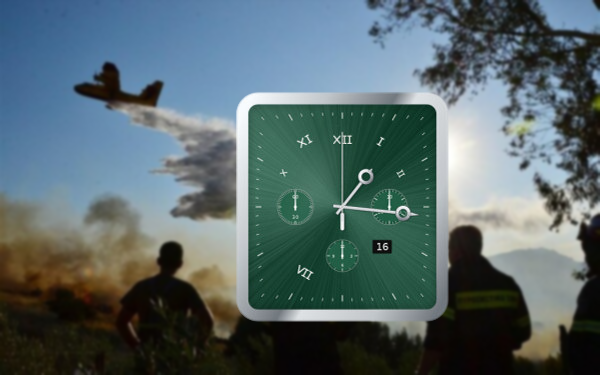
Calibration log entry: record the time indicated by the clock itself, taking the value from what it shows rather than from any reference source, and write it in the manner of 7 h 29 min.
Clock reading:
1 h 16 min
